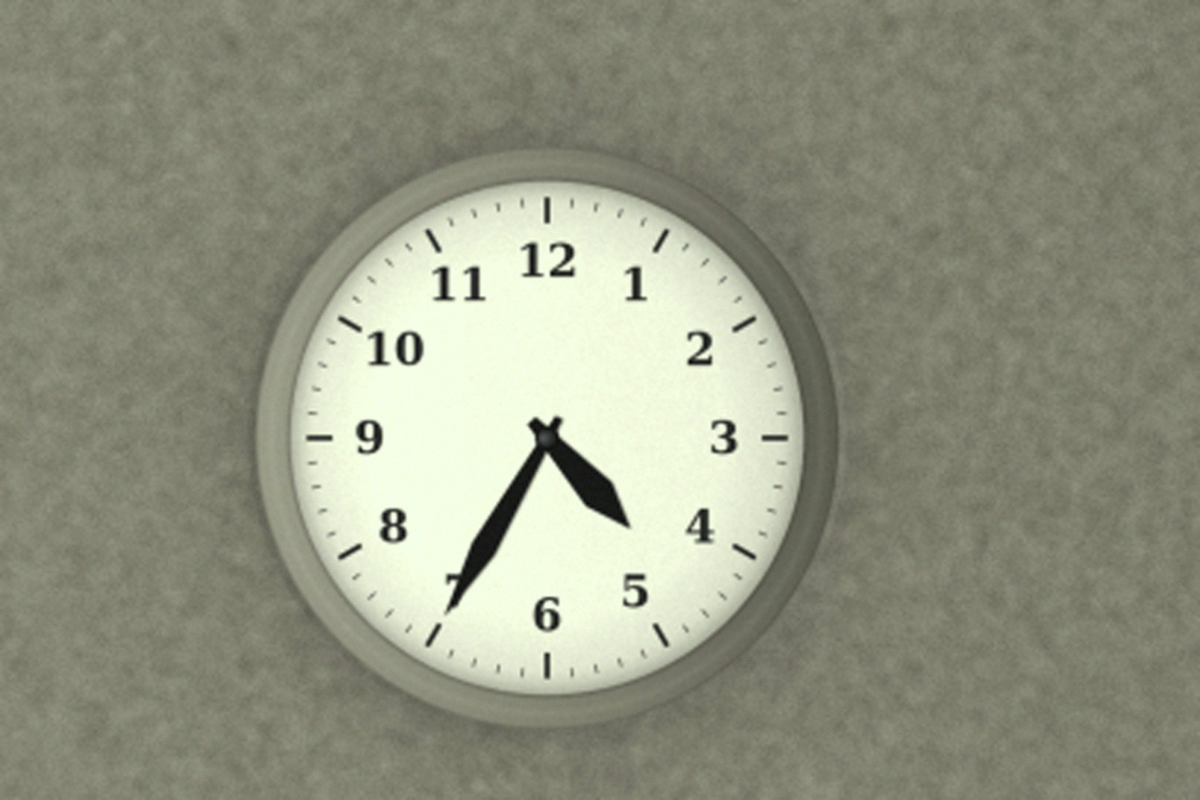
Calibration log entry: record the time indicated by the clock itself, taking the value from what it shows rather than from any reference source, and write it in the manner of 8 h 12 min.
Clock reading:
4 h 35 min
